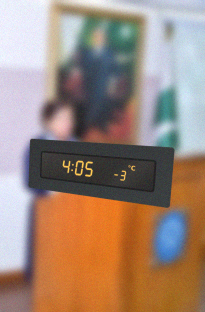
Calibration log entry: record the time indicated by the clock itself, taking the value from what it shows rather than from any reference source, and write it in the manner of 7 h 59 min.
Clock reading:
4 h 05 min
